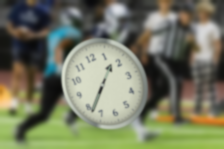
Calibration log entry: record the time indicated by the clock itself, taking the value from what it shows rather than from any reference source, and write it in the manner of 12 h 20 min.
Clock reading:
1 h 38 min
